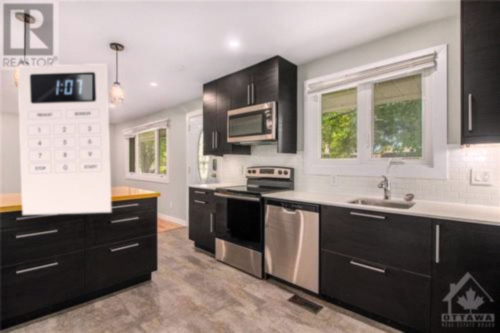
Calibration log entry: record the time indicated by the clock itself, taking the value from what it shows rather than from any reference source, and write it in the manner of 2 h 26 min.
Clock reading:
1 h 07 min
